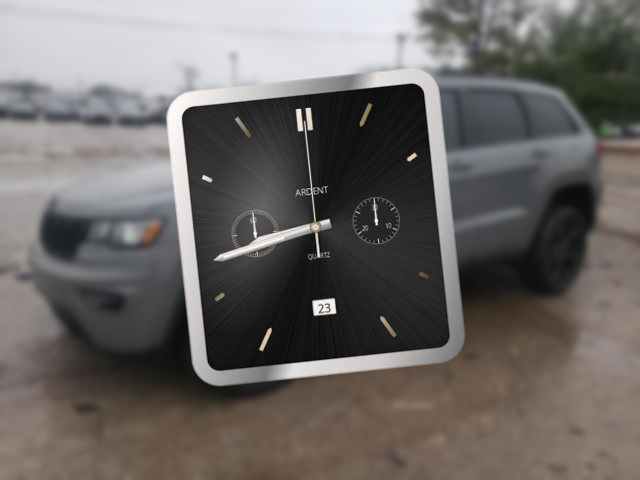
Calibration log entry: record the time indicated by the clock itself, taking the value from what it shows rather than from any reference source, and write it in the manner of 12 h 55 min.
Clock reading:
8 h 43 min
